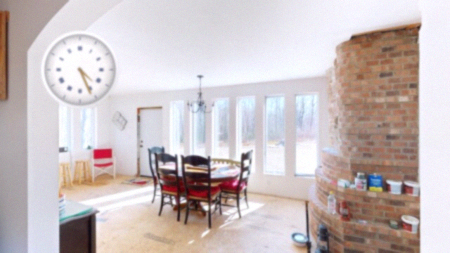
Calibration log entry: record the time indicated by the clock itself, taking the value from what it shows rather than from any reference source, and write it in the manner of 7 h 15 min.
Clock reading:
4 h 26 min
